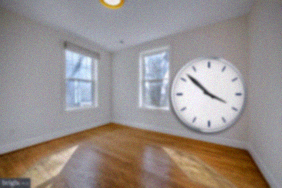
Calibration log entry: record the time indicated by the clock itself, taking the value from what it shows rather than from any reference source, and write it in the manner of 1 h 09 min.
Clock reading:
3 h 52 min
